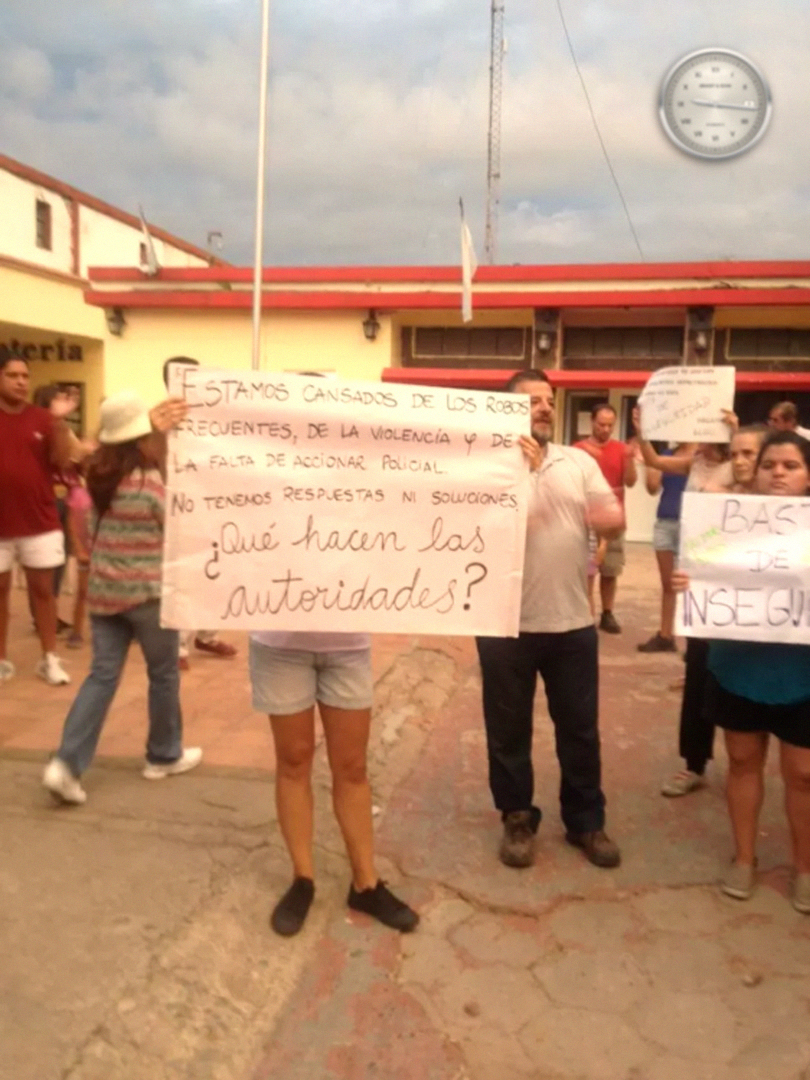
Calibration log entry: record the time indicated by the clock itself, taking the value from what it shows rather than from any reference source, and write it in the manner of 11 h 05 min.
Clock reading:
9 h 16 min
